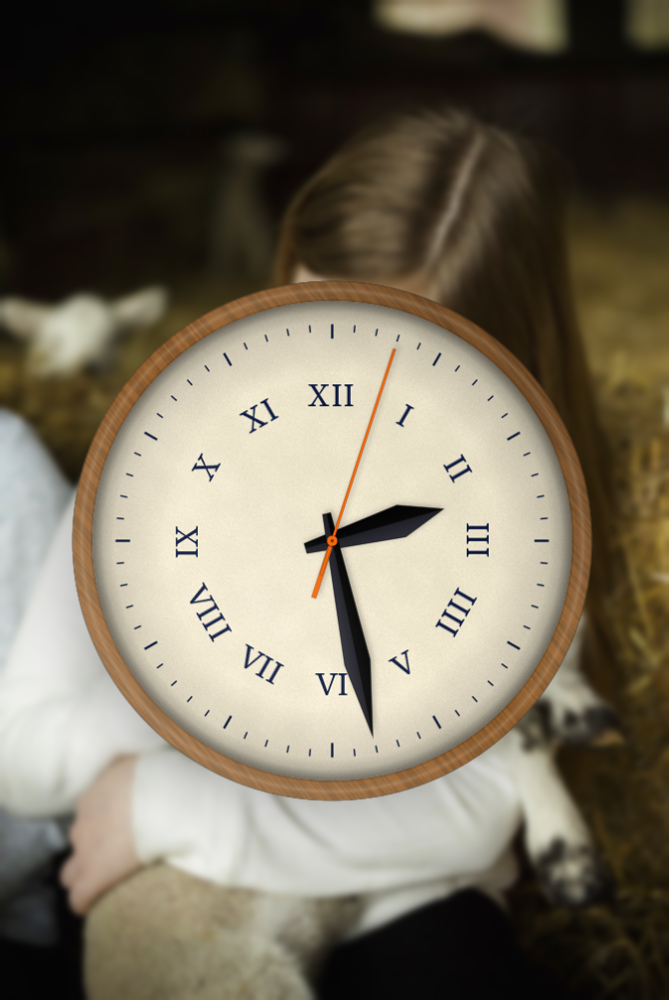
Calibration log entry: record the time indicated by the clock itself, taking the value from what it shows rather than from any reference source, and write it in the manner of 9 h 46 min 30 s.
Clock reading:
2 h 28 min 03 s
